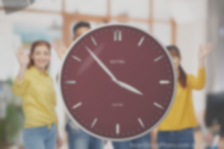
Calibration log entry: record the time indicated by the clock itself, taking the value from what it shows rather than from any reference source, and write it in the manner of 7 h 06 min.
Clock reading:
3 h 53 min
